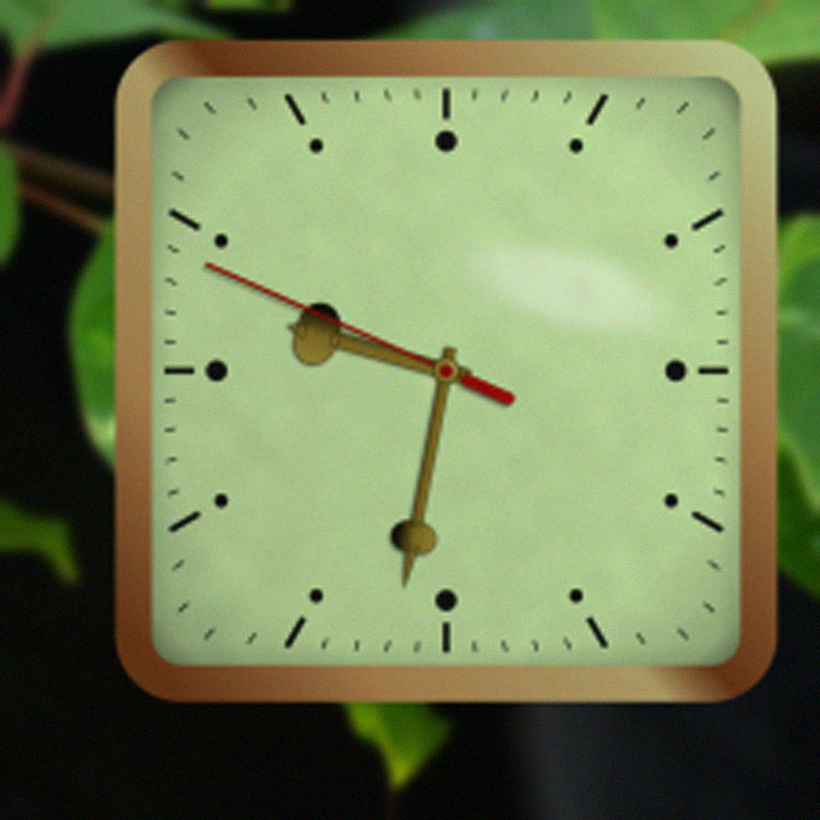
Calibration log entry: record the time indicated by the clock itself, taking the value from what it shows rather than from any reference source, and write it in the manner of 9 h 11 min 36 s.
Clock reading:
9 h 31 min 49 s
